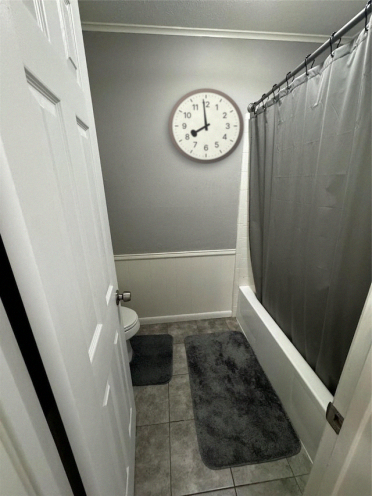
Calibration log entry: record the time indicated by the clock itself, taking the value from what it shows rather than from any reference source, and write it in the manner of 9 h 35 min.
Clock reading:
7 h 59 min
